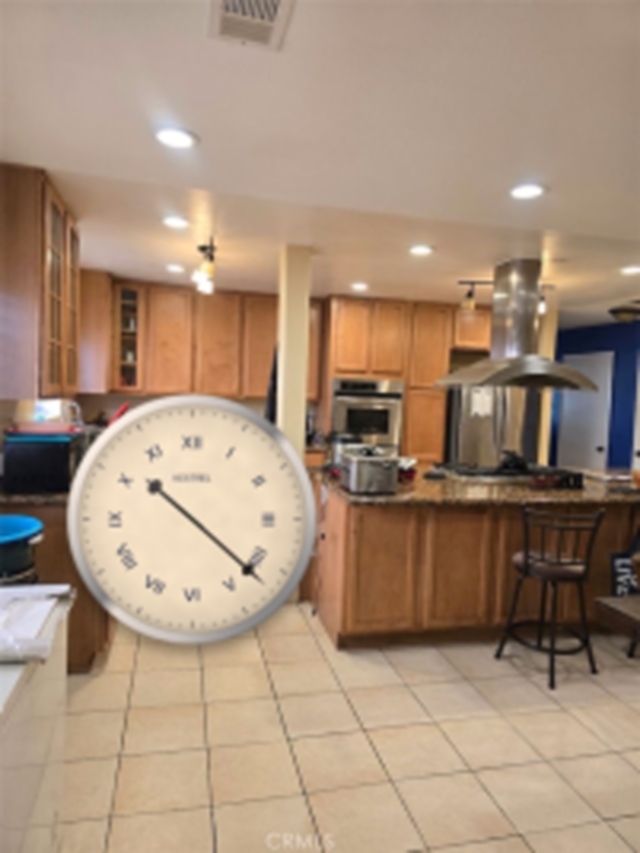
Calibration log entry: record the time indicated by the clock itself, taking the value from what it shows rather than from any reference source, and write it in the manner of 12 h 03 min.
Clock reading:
10 h 22 min
